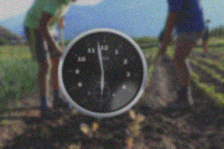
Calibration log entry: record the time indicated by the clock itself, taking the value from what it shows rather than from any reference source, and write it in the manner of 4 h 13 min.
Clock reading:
5 h 58 min
